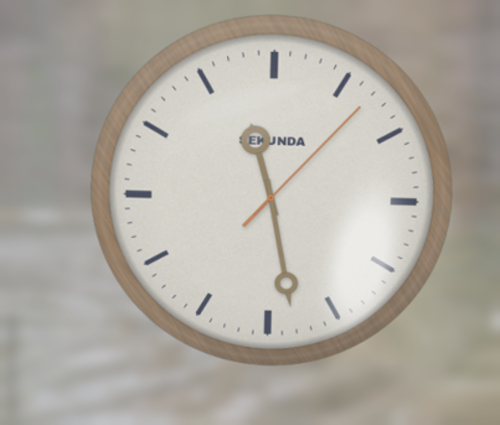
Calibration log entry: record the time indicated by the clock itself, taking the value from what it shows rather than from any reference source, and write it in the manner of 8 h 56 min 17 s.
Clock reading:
11 h 28 min 07 s
